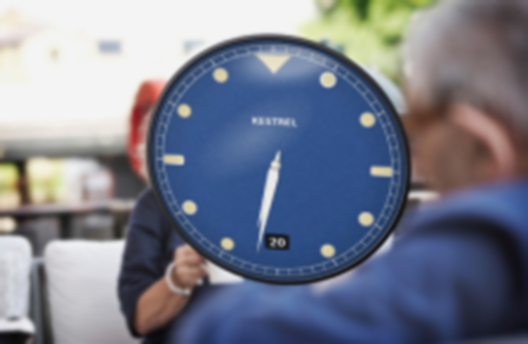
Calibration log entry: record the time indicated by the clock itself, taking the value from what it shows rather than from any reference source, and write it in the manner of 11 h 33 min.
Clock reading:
6 h 32 min
